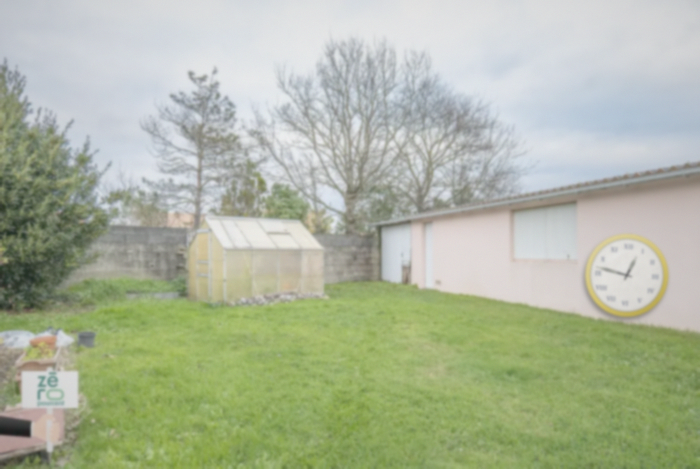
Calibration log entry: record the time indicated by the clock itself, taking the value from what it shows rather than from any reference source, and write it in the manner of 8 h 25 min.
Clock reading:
12 h 47 min
